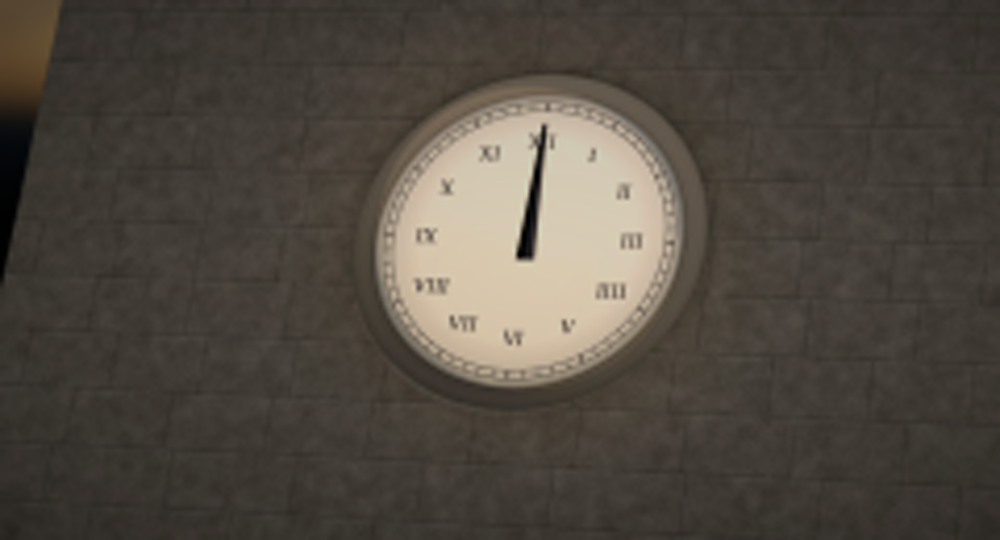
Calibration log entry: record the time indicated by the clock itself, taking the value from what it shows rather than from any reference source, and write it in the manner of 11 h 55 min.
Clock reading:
12 h 00 min
